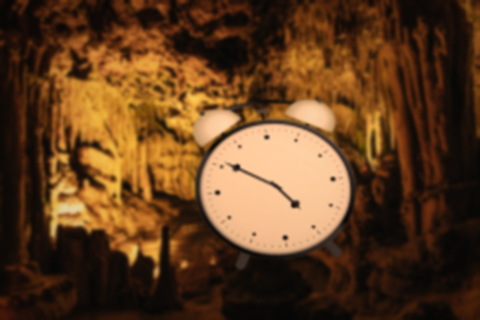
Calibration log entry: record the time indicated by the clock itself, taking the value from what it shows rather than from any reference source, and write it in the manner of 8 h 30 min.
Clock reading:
4 h 51 min
